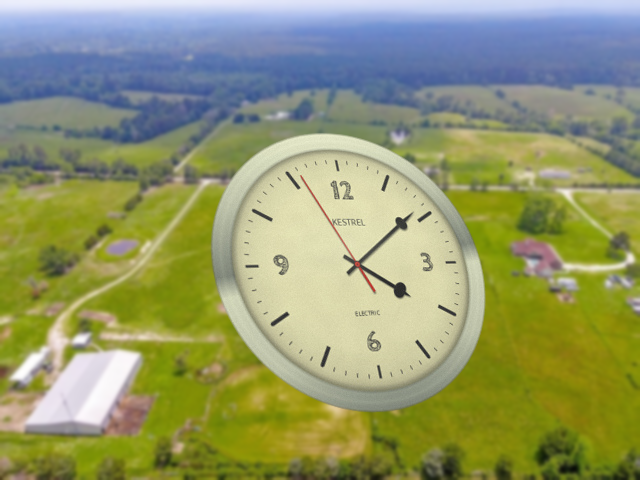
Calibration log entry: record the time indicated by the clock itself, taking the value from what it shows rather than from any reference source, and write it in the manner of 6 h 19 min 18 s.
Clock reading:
4 h 08 min 56 s
